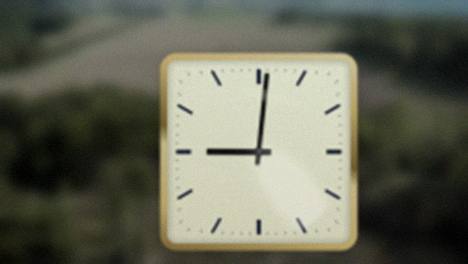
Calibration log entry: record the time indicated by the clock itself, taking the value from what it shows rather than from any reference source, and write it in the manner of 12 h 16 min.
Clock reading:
9 h 01 min
